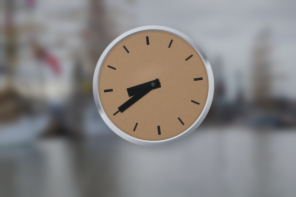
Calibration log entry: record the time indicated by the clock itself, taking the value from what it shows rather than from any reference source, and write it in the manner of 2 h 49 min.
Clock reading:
8 h 40 min
